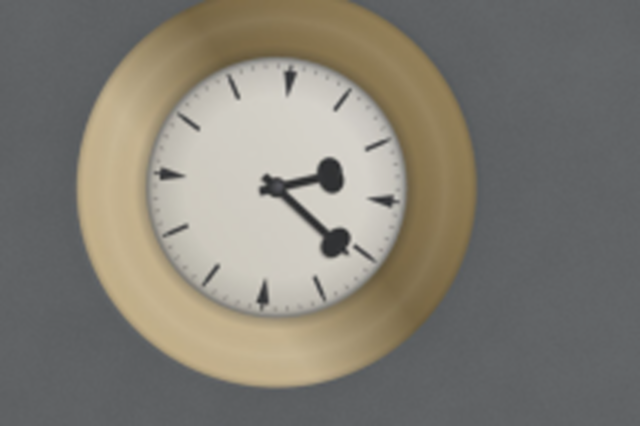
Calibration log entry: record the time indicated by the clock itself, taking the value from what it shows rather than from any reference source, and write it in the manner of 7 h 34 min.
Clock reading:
2 h 21 min
